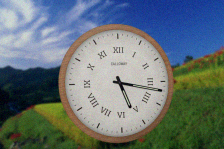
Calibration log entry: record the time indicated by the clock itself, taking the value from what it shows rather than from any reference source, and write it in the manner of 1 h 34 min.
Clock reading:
5 h 17 min
